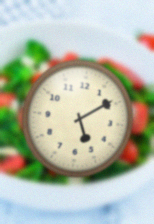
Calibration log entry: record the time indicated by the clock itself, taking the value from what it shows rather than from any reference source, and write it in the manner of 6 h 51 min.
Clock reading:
5 h 09 min
